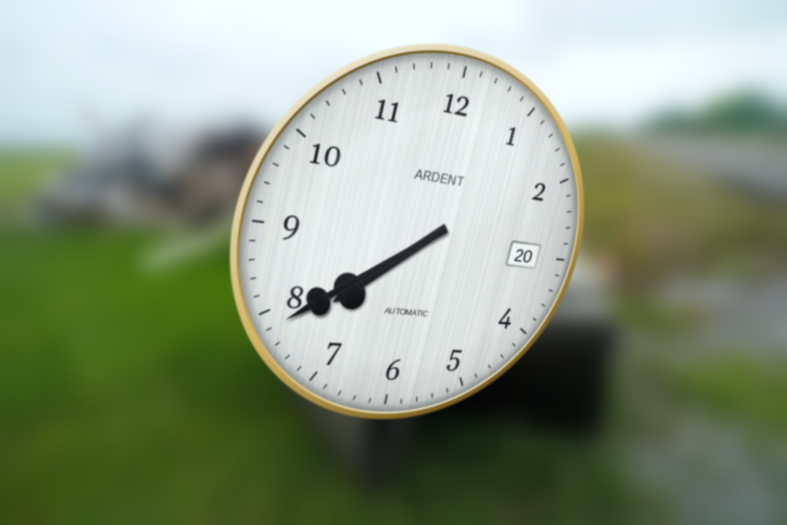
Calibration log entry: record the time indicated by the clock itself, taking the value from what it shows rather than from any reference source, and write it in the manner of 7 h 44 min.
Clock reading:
7 h 39 min
